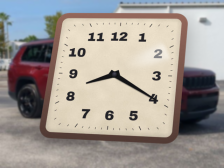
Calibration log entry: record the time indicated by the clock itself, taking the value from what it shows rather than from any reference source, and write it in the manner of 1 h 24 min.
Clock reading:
8 h 20 min
